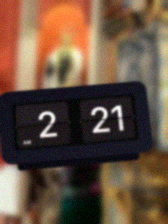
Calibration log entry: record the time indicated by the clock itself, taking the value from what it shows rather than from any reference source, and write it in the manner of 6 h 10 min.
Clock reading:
2 h 21 min
